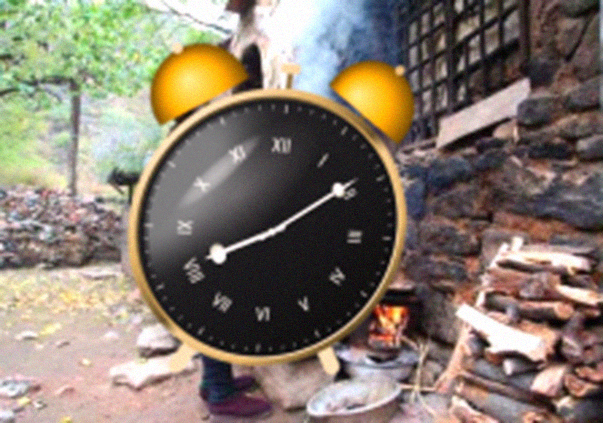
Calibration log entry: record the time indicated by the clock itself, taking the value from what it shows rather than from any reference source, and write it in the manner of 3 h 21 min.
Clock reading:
8 h 09 min
